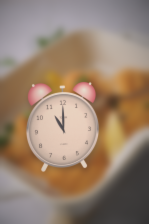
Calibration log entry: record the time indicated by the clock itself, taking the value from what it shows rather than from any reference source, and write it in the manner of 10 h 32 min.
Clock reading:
11 h 00 min
